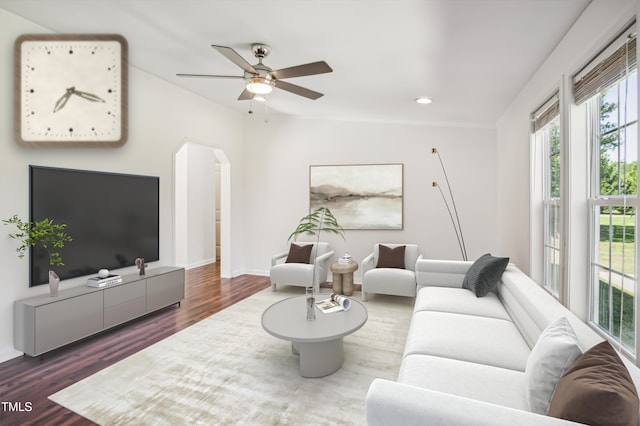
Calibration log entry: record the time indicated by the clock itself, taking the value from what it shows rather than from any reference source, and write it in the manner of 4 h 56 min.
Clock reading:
7 h 18 min
